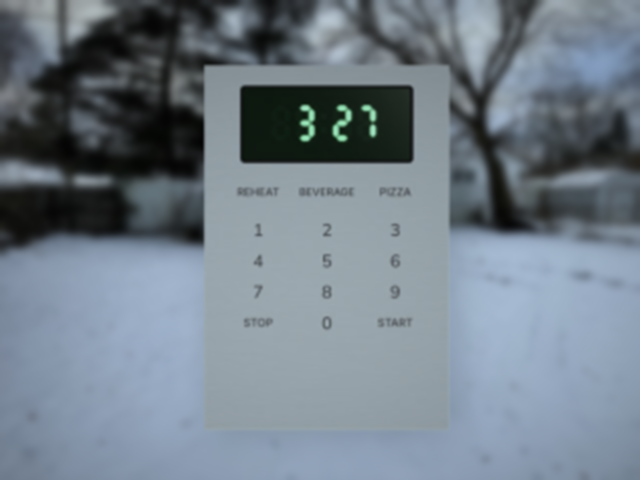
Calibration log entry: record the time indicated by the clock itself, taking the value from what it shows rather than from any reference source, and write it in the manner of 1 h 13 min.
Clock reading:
3 h 27 min
